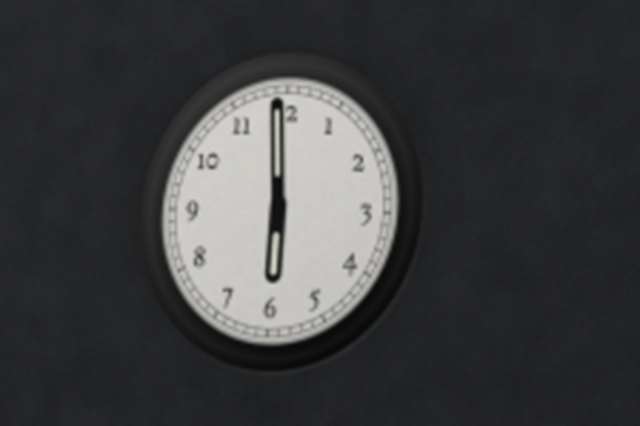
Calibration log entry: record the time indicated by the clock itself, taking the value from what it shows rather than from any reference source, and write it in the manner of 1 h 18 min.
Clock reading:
5 h 59 min
